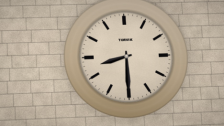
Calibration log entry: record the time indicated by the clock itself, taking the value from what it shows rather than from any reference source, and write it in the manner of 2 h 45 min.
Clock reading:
8 h 30 min
